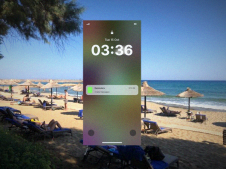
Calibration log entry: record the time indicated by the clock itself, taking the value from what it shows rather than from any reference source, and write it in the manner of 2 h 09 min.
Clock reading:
3 h 36 min
